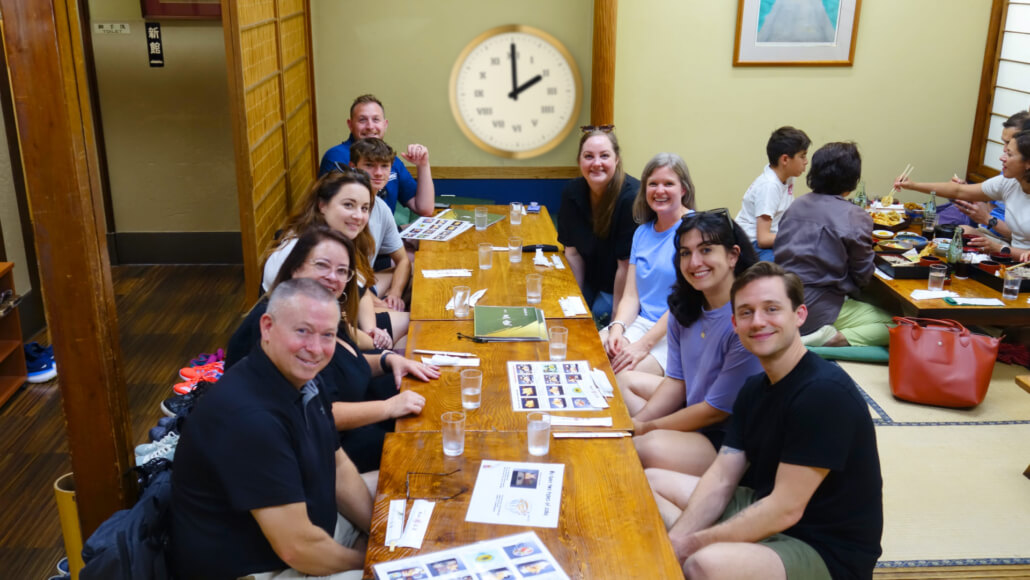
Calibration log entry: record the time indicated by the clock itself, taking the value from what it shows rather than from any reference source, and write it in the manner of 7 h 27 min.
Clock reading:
2 h 00 min
